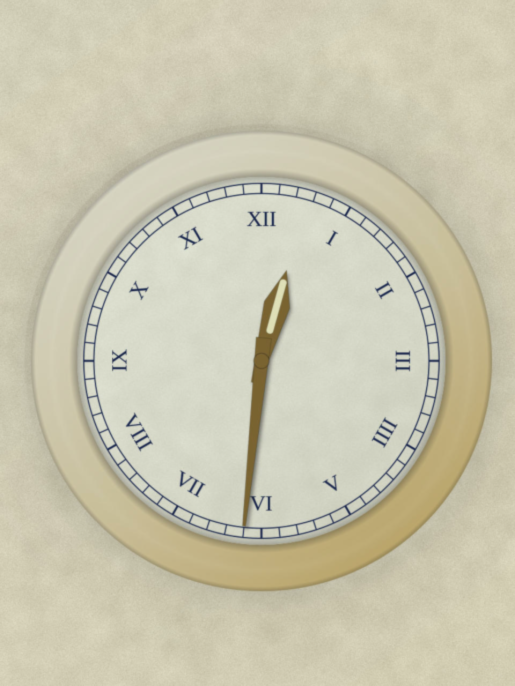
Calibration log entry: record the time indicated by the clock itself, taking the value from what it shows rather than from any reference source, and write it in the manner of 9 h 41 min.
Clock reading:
12 h 31 min
